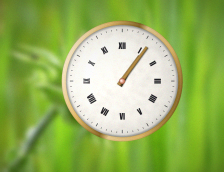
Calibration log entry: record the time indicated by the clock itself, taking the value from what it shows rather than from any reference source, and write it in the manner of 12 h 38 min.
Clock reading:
1 h 06 min
